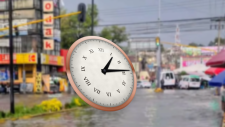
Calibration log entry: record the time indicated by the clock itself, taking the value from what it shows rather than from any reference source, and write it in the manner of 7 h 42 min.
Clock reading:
1 h 14 min
